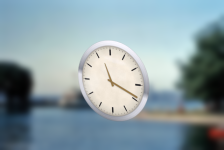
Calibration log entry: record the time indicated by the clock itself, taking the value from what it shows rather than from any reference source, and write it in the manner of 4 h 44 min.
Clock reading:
11 h 19 min
